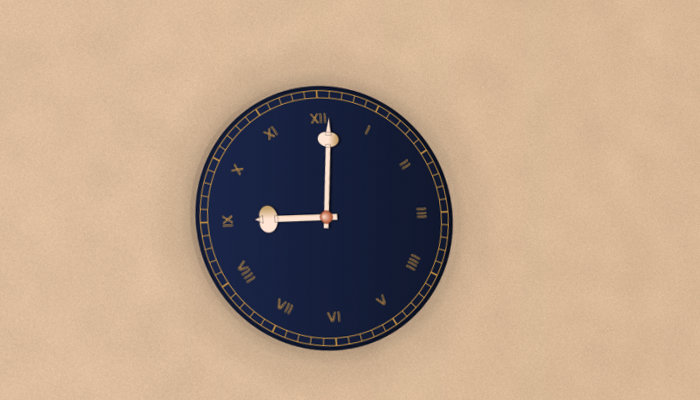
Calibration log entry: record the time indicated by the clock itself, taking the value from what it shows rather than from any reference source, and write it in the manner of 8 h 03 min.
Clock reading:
9 h 01 min
